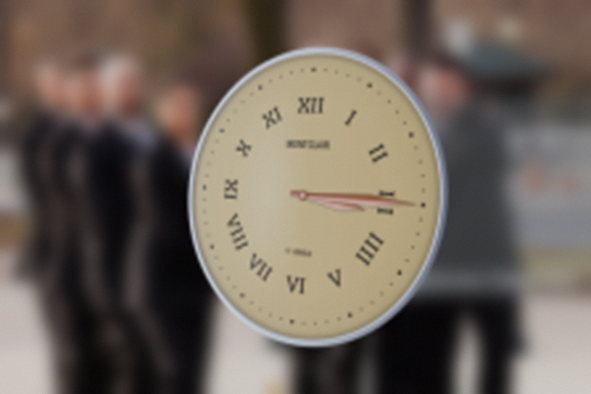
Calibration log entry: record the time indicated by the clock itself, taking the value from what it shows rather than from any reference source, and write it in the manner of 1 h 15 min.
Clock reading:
3 h 15 min
